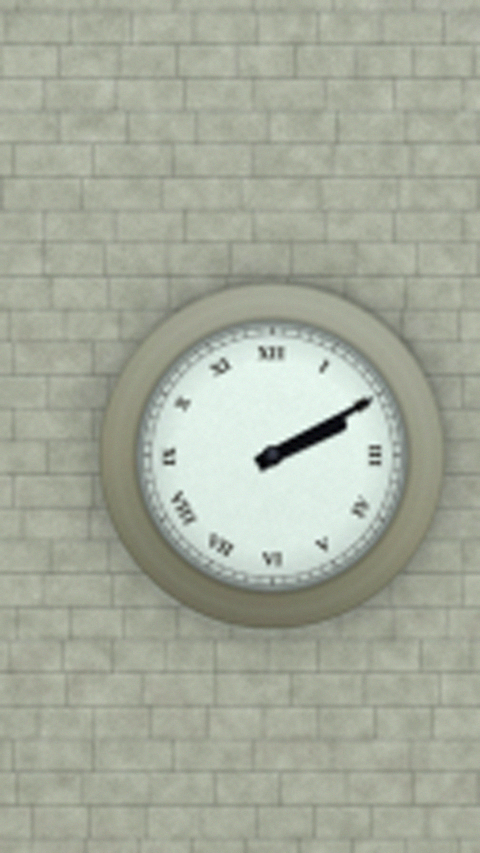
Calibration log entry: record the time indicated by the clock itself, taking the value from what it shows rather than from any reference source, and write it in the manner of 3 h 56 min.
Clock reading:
2 h 10 min
